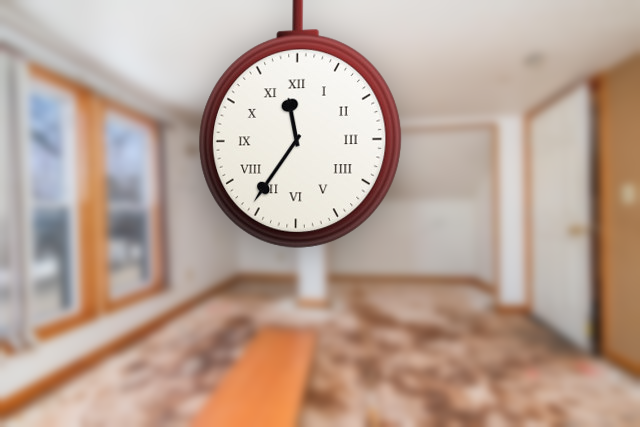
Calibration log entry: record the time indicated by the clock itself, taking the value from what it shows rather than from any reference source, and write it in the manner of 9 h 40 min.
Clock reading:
11 h 36 min
